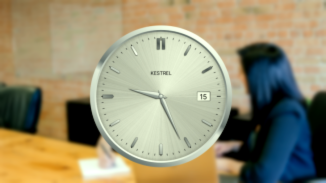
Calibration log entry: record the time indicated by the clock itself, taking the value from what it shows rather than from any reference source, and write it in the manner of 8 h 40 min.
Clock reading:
9 h 26 min
